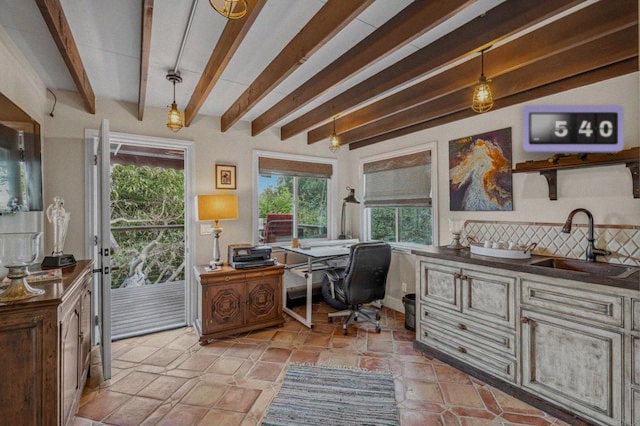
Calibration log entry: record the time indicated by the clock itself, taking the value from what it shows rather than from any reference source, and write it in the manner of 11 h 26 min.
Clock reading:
5 h 40 min
